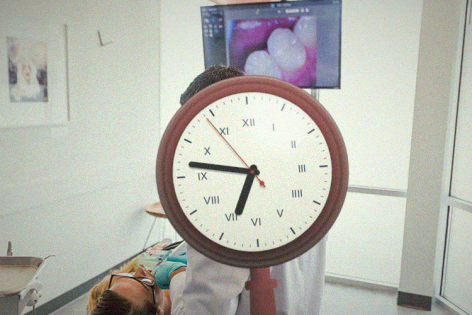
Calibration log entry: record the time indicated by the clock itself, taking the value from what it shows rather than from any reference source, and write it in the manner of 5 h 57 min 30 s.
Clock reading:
6 h 46 min 54 s
